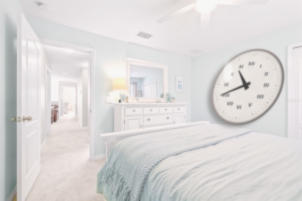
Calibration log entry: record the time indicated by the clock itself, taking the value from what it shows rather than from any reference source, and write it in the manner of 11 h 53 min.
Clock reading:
10 h 41 min
